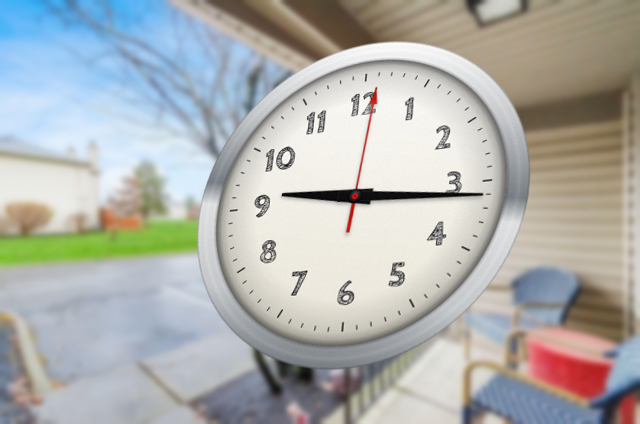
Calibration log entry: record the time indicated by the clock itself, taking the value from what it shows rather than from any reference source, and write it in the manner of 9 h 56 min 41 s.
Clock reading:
9 h 16 min 01 s
